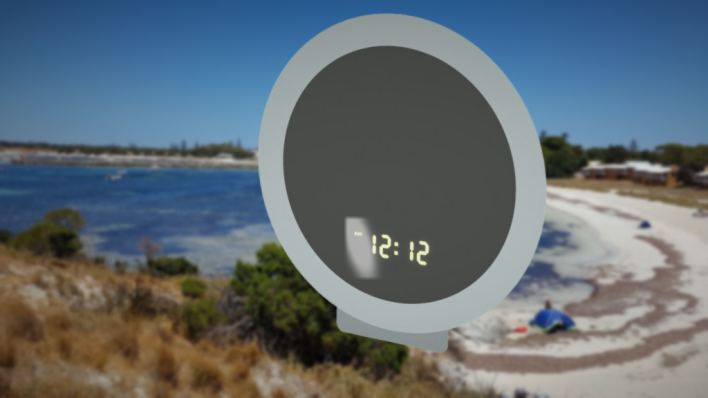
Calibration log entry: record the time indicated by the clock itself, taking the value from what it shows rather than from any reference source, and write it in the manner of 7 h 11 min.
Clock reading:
12 h 12 min
